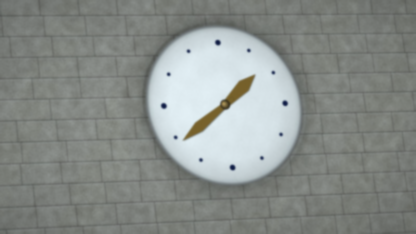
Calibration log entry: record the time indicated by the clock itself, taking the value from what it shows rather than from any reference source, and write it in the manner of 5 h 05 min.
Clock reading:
1 h 39 min
